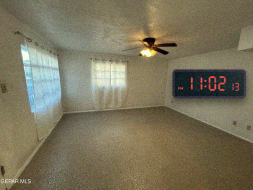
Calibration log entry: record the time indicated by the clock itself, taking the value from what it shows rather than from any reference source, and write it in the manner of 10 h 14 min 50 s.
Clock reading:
11 h 02 min 13 s
